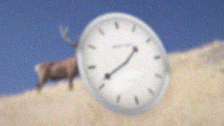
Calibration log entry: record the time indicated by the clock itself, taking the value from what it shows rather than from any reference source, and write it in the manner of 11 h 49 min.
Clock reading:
1 h 41 min
